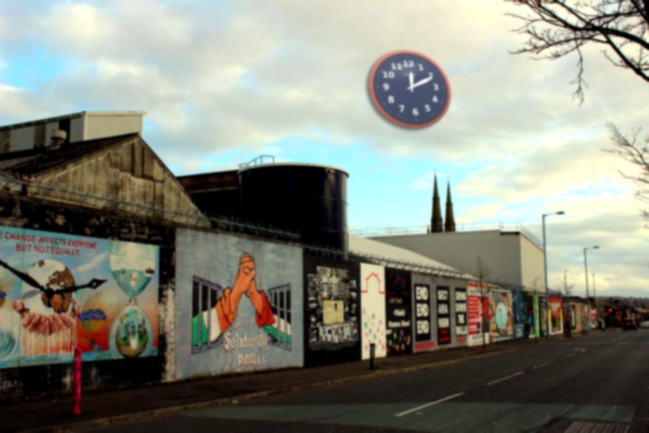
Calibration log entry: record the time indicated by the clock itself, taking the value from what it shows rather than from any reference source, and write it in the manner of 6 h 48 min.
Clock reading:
12 h 11 min
